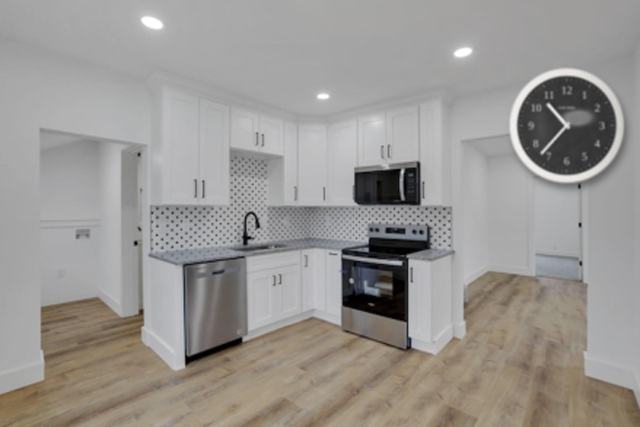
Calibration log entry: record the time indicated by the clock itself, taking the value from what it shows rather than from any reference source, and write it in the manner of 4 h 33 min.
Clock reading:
10 h 37 min
